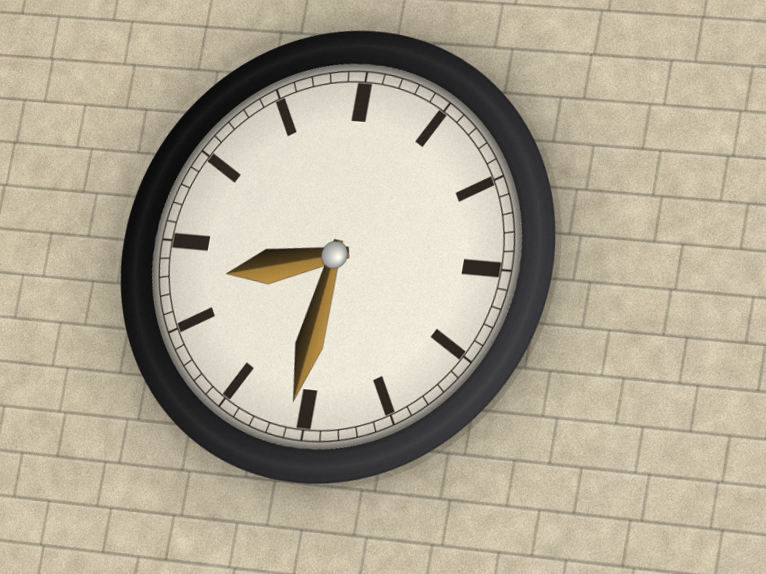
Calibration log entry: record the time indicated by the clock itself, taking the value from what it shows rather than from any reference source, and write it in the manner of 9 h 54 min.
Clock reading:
8 h 31 min
